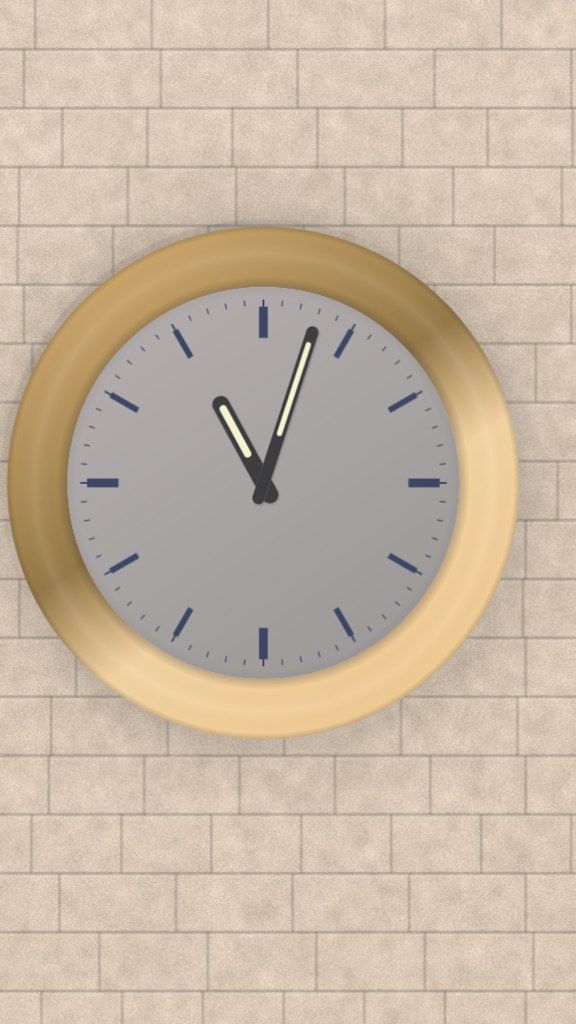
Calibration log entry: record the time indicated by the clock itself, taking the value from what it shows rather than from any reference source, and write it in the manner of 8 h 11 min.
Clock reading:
11 h 03 min
